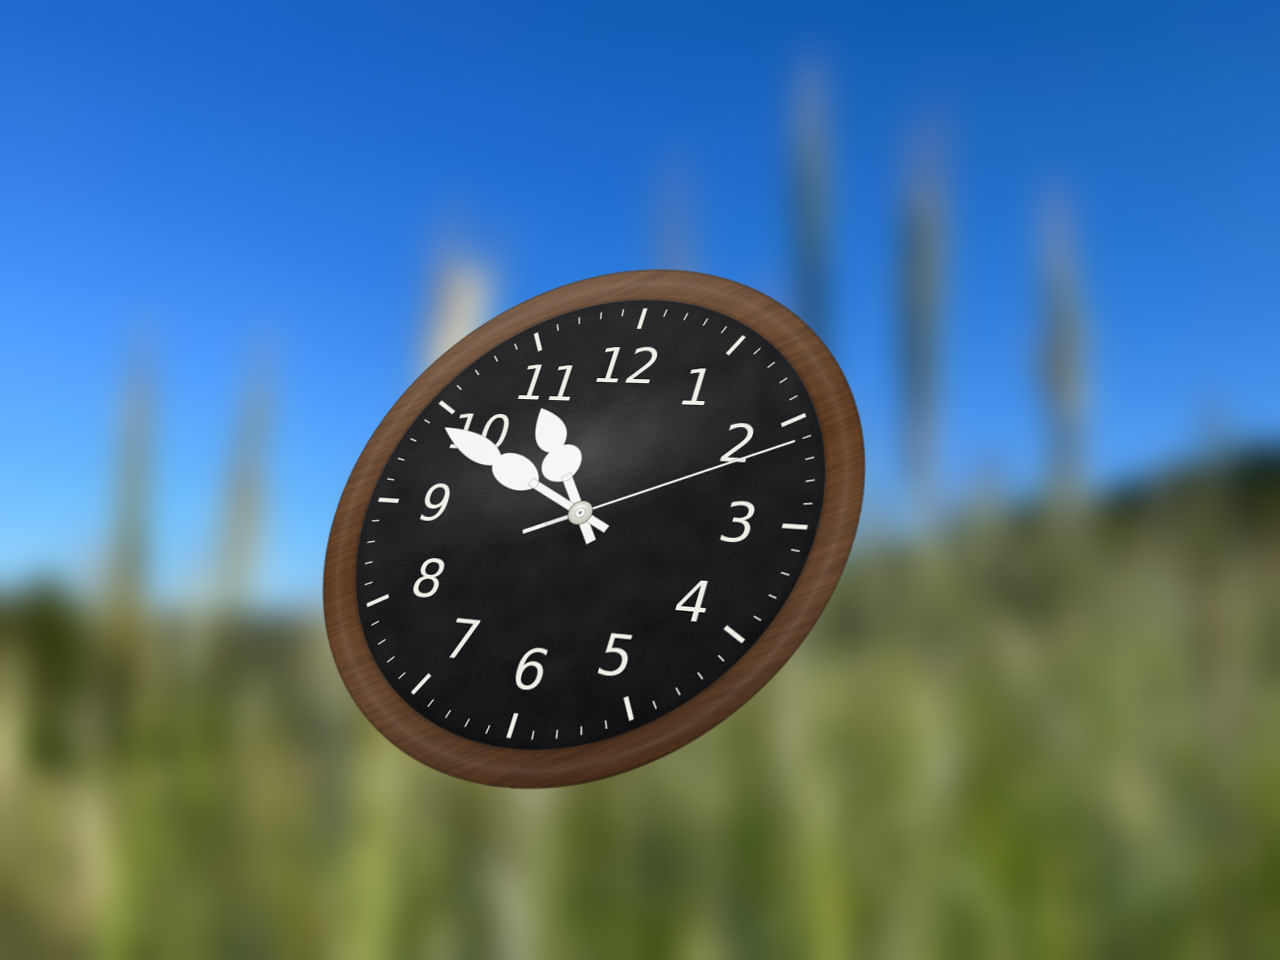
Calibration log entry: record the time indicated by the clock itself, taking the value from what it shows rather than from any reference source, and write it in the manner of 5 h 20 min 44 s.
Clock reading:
10 h 49 min 11 s
